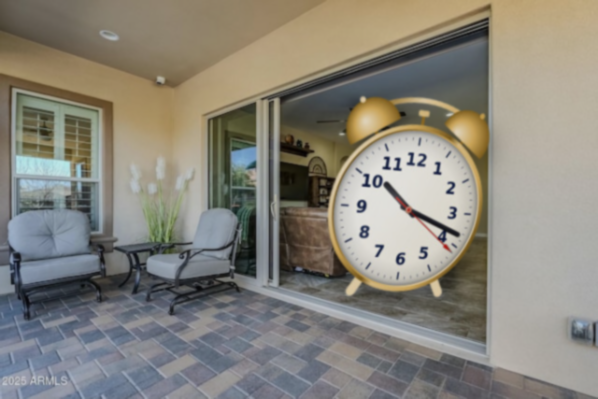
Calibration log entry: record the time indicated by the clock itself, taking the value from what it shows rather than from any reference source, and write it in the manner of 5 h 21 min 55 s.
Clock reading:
10 h 18 min 21 s
